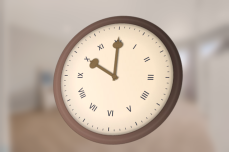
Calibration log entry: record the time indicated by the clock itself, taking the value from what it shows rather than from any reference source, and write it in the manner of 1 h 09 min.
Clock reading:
10 h 00 min
